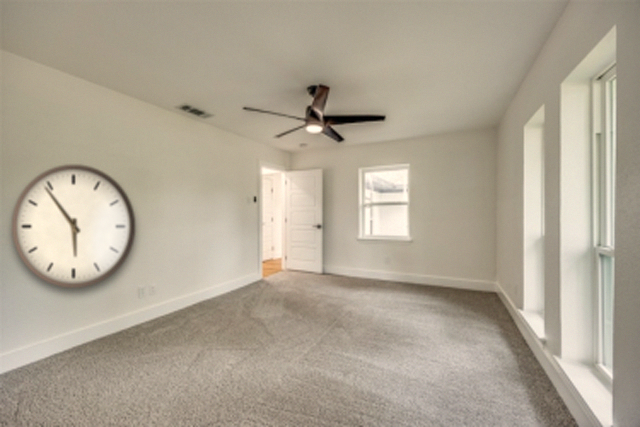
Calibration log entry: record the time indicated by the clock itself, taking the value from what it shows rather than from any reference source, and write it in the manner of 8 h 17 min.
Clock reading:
5 h 54 min
